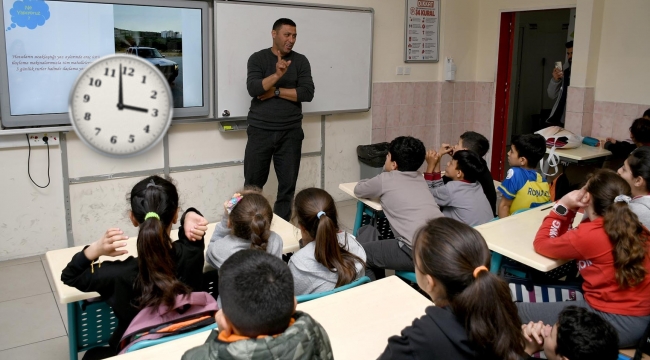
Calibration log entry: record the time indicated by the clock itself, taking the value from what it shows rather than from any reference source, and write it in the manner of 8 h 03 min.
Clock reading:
2 h 58 min
